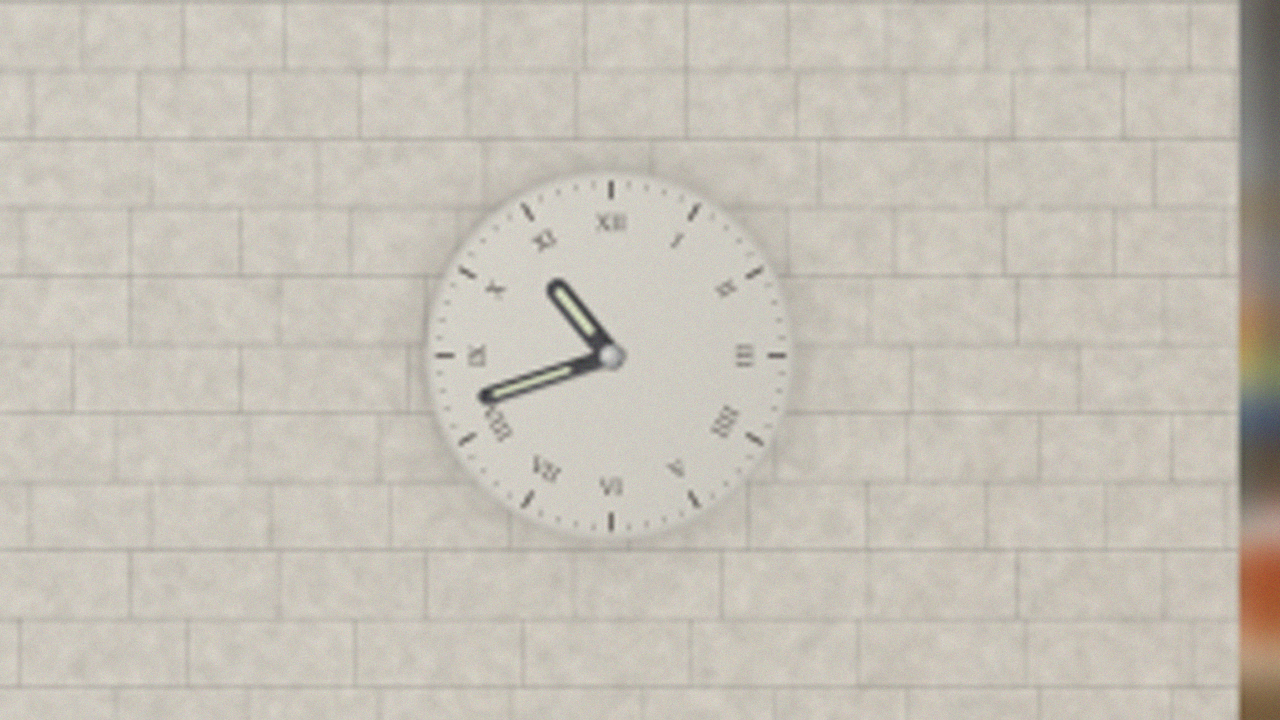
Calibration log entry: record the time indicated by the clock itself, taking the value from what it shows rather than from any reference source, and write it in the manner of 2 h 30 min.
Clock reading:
10 h 42 min
